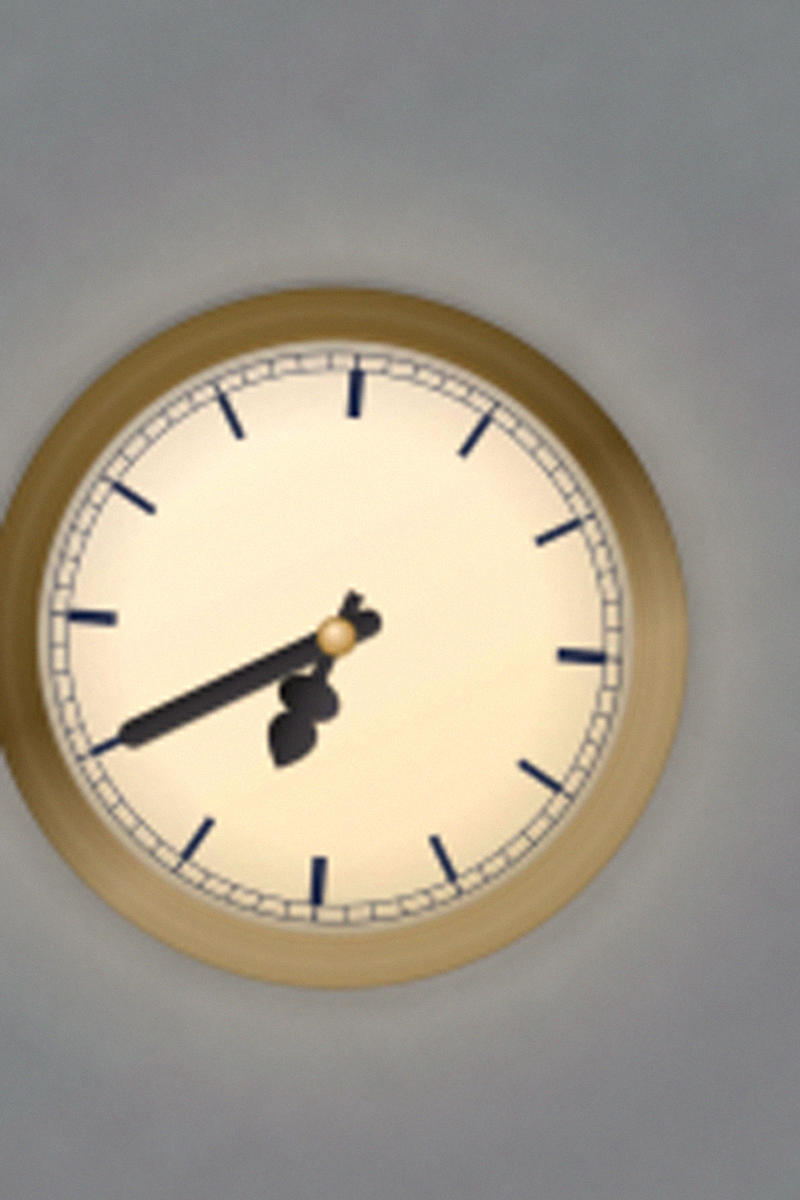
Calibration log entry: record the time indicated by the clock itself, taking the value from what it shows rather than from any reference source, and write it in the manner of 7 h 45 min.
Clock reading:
6 h 40 min
